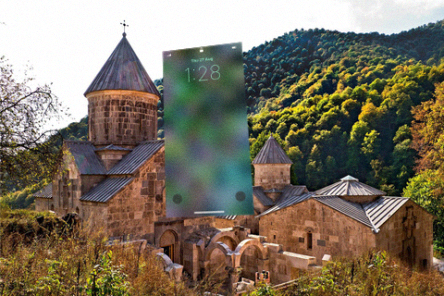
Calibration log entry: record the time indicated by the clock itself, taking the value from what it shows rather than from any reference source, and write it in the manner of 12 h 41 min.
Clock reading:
1 h 28 min
